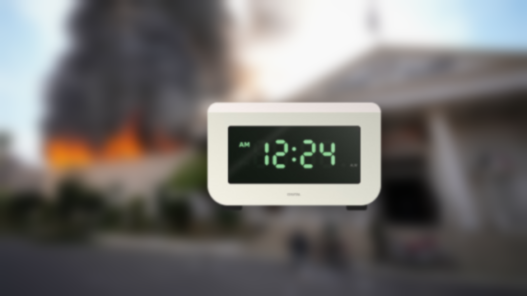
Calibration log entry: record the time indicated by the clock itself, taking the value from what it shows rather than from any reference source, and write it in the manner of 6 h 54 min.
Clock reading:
12 h 24 min
